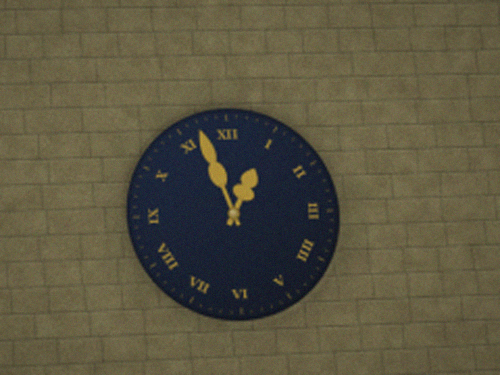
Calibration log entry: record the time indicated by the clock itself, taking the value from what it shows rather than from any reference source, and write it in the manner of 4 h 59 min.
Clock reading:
12 h 57 min
